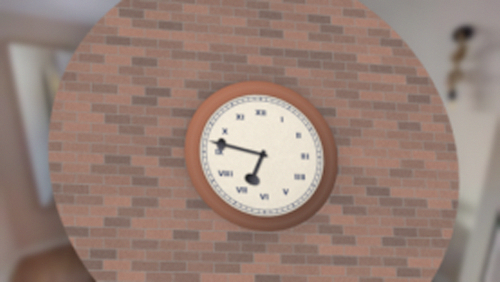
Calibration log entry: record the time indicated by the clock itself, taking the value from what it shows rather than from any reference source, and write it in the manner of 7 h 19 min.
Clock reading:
6 h 47 min
